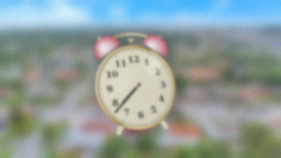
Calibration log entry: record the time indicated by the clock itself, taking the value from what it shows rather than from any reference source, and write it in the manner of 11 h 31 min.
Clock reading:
7 h 38 min
